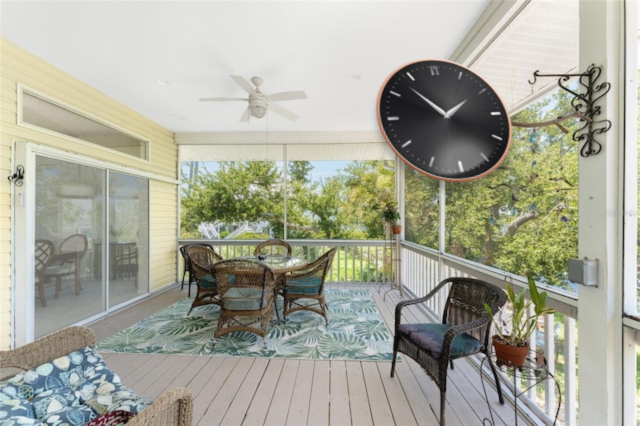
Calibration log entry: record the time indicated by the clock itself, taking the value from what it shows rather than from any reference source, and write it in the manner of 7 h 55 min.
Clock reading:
1 h 53 min
